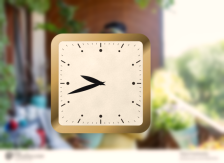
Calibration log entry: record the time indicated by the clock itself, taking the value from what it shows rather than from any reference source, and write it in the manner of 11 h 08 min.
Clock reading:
9 h 42 min
